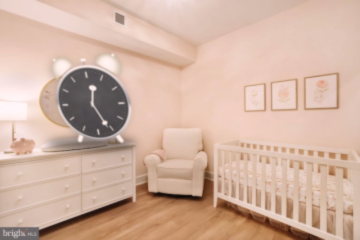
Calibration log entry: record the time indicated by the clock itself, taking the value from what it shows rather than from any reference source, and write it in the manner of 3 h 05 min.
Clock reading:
12 h 26 min
